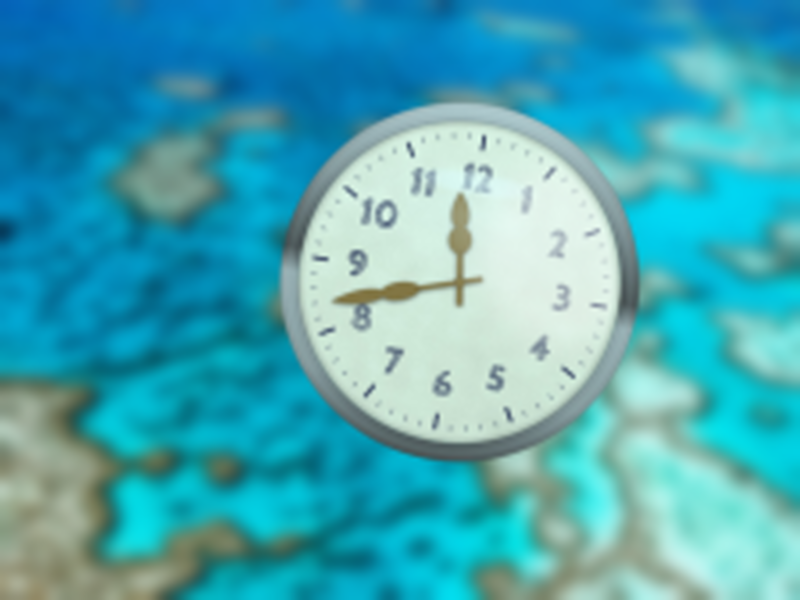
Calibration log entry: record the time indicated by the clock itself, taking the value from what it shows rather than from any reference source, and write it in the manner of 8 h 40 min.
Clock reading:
11 h 42 min
